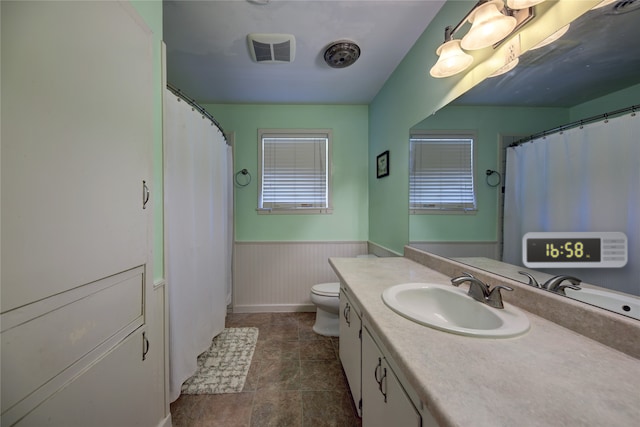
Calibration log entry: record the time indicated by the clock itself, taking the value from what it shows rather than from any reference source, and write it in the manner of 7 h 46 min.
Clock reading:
16 h 58 min
